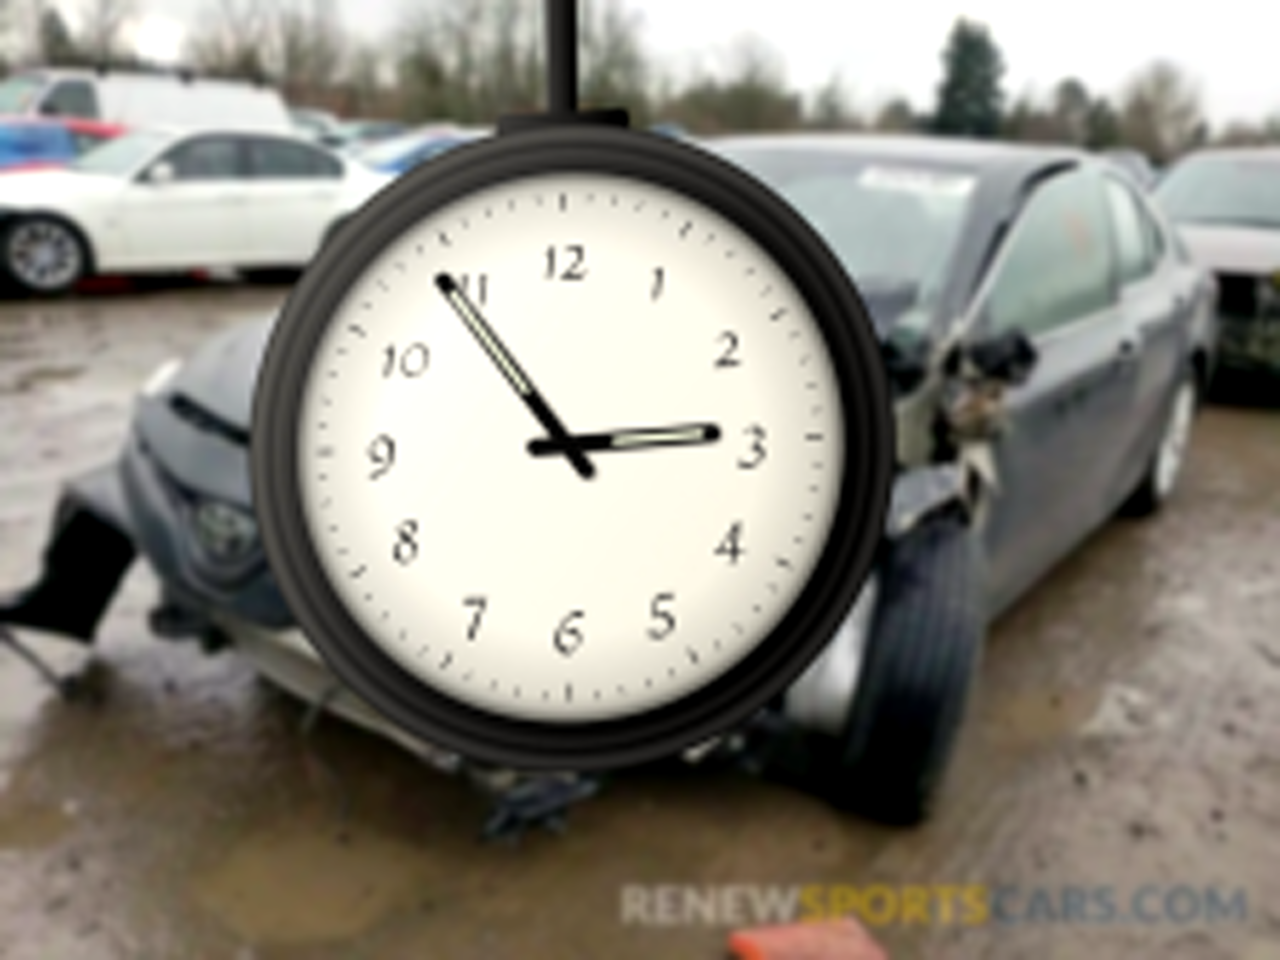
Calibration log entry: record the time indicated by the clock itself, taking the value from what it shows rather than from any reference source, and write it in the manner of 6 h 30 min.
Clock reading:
2 h 54 min
